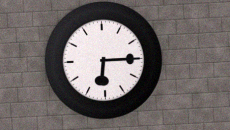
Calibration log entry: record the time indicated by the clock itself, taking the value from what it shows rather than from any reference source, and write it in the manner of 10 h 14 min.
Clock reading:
6 h 15 min
